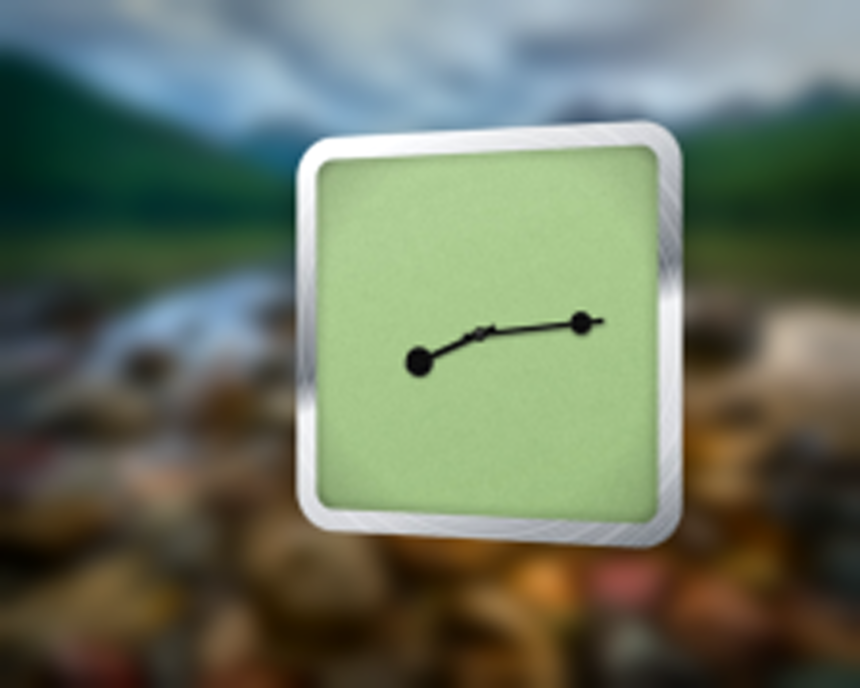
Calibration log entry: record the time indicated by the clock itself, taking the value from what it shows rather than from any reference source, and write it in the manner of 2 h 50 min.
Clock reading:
8 h 14 min
